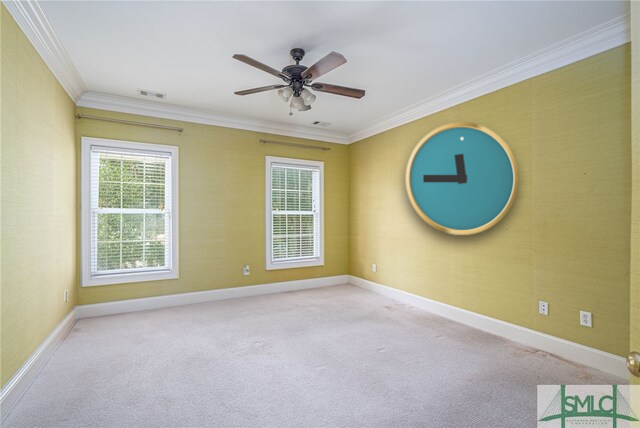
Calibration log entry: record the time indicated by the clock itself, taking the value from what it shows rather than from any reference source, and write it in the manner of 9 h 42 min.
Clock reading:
11 h 45 min
